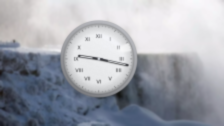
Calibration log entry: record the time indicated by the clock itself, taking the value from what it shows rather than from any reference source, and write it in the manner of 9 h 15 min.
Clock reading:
9 h 17 min
